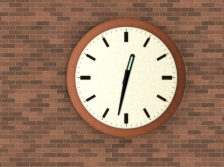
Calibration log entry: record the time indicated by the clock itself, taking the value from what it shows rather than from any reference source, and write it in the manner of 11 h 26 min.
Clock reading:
12 h 32 min
